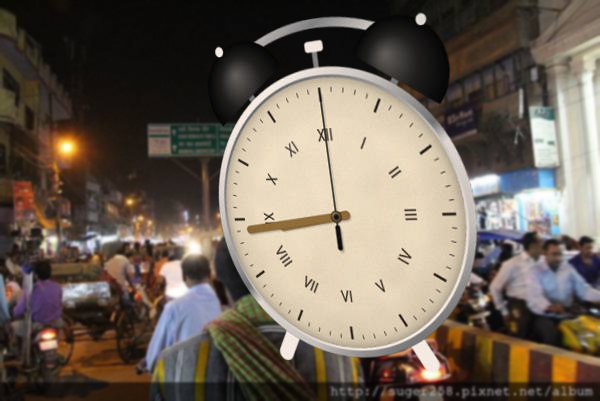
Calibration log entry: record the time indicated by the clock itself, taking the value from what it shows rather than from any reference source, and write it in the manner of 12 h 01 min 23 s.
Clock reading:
8 h 44 min 00 s
